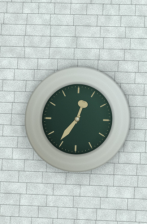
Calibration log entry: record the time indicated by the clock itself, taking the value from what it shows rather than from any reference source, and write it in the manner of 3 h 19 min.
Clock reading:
12 h 36 min
